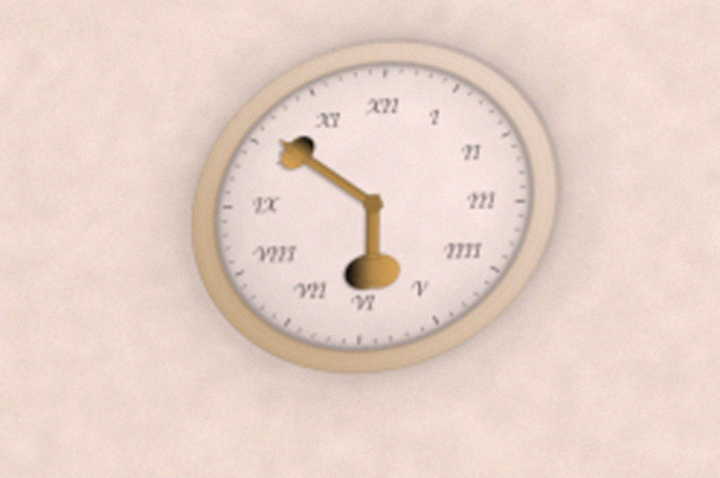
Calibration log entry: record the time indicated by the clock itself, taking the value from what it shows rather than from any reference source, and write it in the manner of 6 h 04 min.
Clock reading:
5 h 51 min
